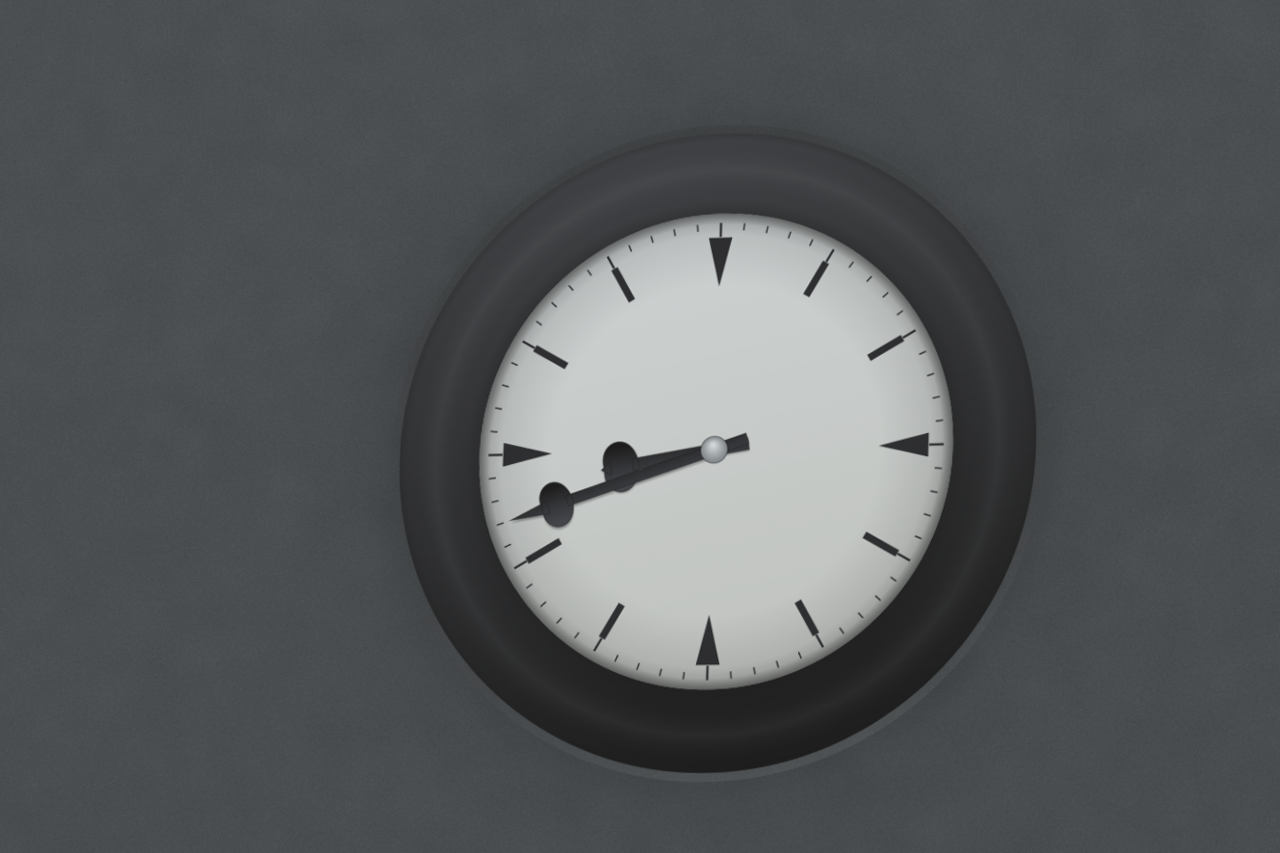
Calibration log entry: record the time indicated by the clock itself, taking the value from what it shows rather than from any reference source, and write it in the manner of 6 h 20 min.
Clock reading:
8 h 42 min
